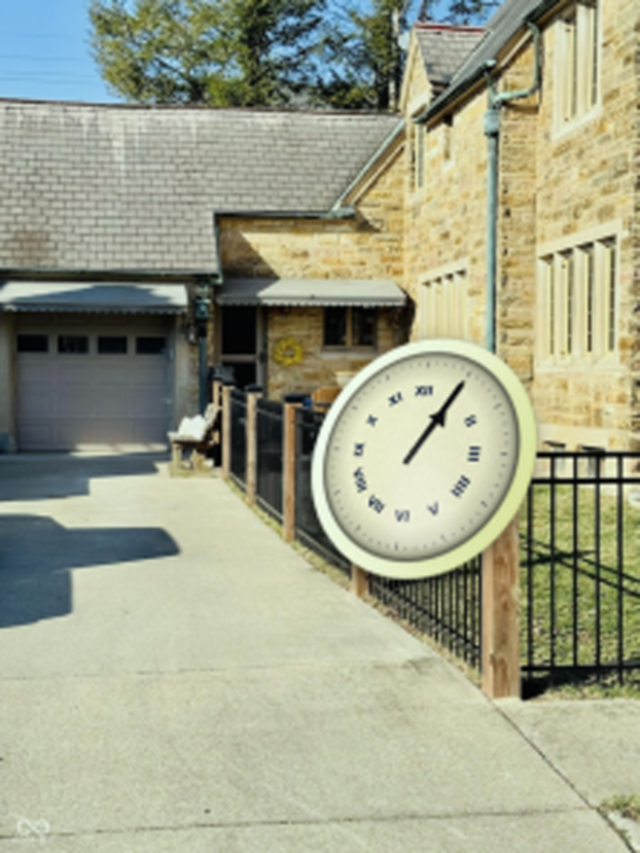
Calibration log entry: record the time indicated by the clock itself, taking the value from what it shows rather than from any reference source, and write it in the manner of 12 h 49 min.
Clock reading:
1 h 05 min
